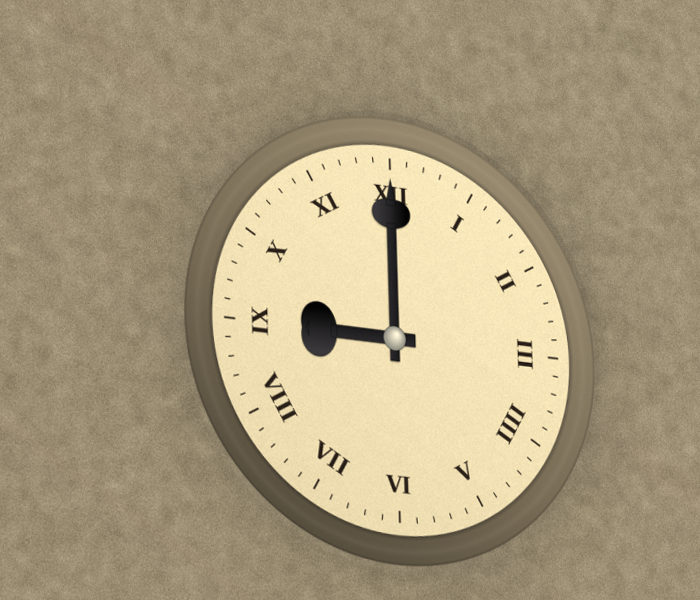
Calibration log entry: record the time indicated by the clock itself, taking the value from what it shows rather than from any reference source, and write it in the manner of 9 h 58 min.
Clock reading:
9 h 00 min
